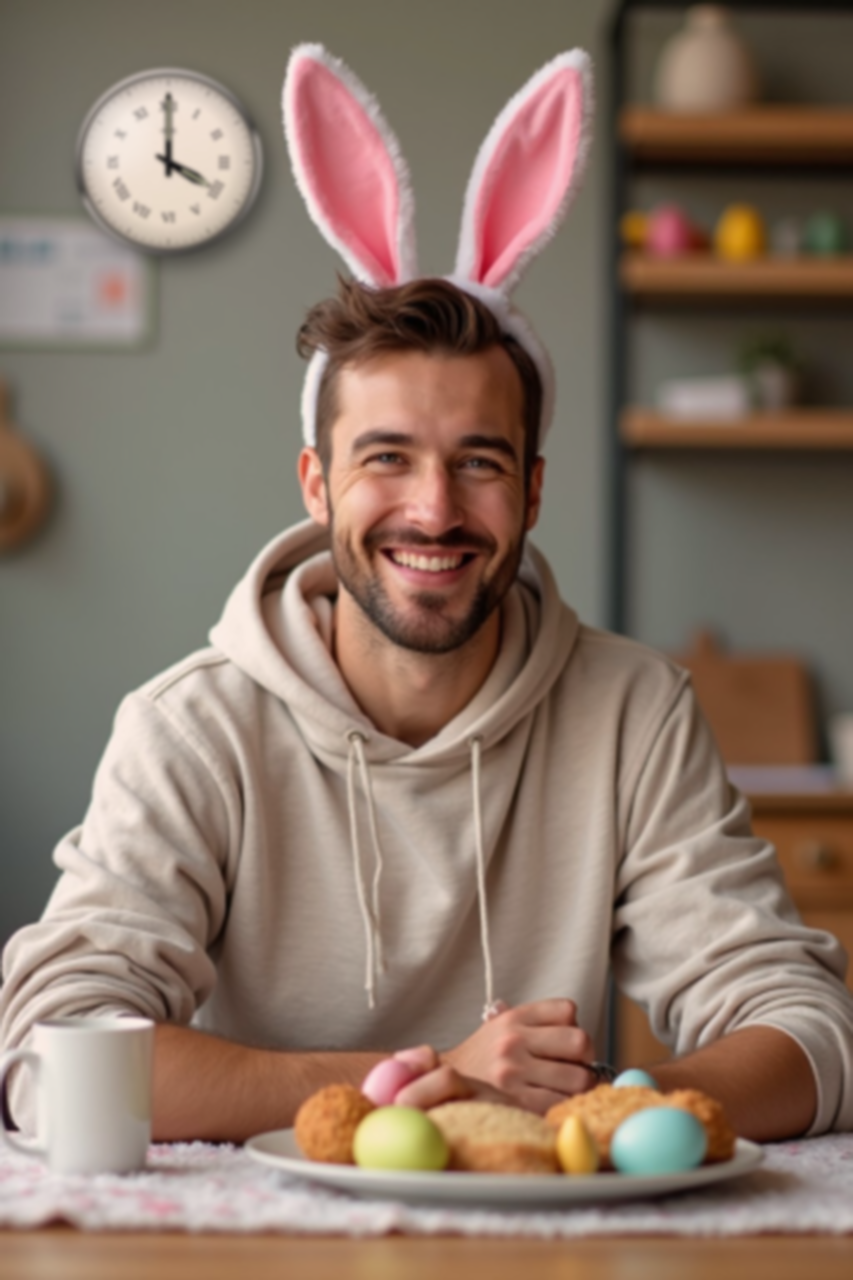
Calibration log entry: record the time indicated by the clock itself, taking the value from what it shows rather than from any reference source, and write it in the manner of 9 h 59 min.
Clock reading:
4 h 00 min
